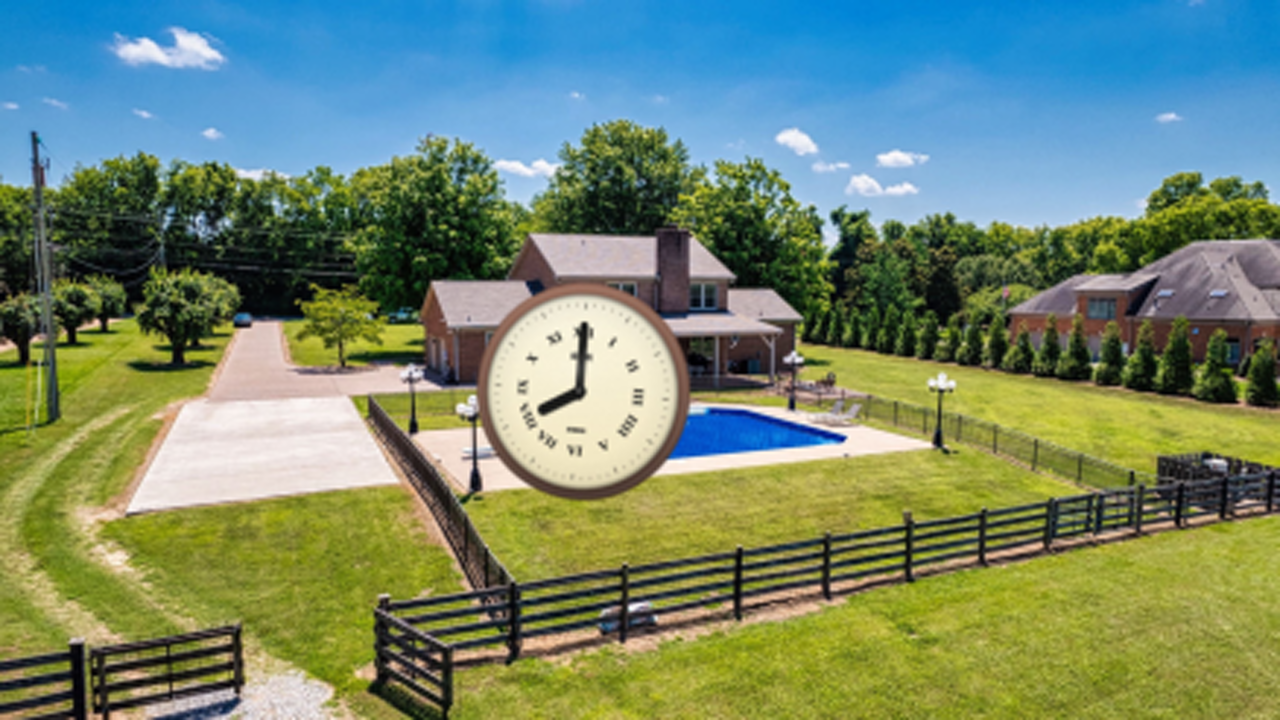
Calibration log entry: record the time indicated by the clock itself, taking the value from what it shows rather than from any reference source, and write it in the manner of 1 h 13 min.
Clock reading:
8 h 00 min
